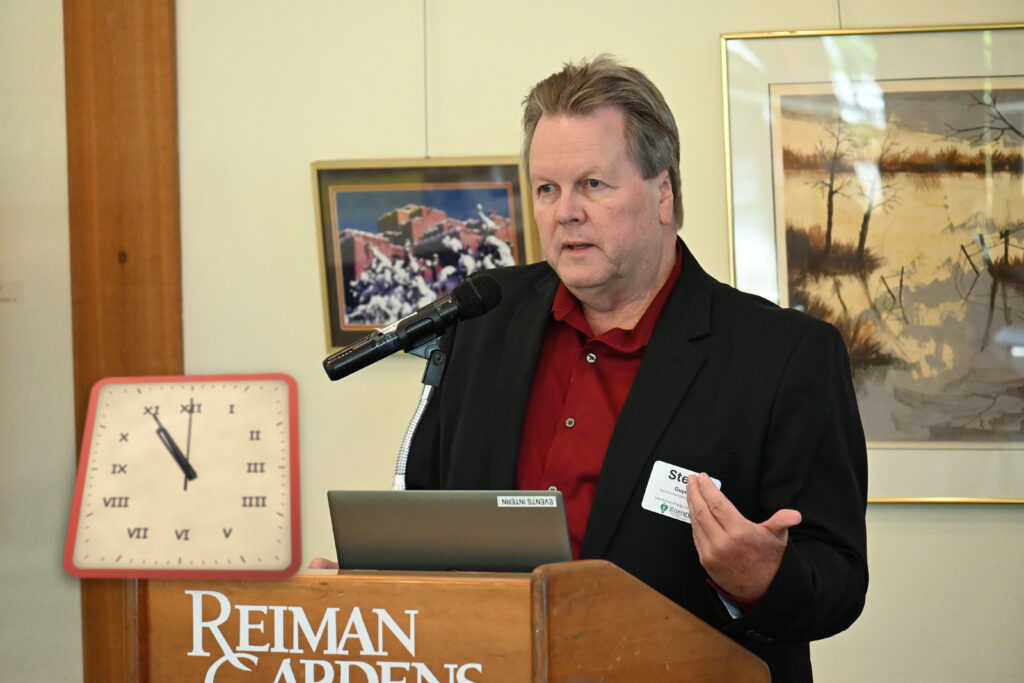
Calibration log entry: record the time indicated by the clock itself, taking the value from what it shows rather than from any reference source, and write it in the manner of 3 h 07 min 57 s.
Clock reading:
10 h 55 min 00 s
